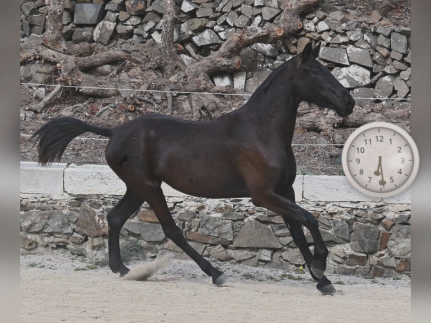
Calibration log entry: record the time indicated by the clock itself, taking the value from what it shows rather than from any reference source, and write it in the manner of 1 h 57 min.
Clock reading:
6 h 29 min
